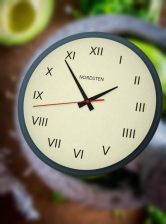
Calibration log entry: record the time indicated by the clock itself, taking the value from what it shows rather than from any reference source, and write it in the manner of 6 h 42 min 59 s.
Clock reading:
1 h 53 min 43 s
